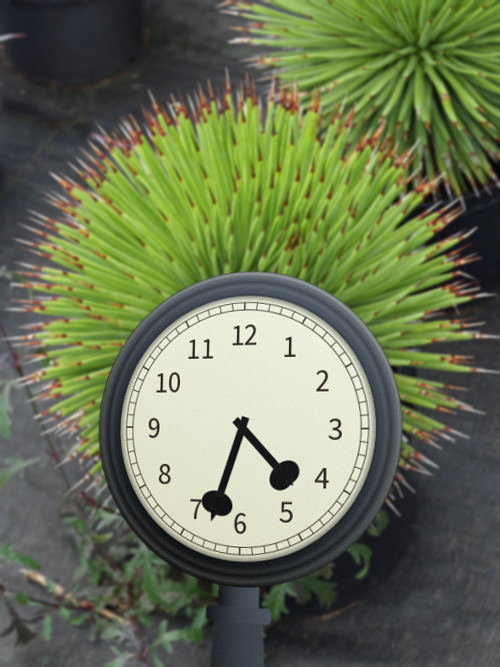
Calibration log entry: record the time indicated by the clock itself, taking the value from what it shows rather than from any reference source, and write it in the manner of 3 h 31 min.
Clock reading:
4 h 33 min
